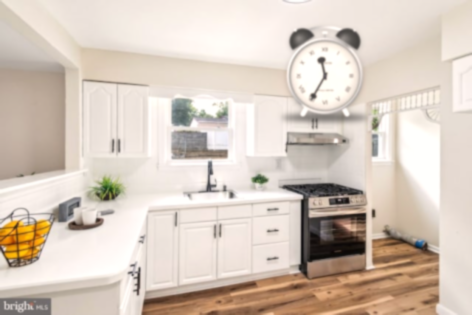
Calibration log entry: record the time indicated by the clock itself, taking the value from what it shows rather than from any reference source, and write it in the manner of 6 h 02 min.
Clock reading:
11 h 35 min
